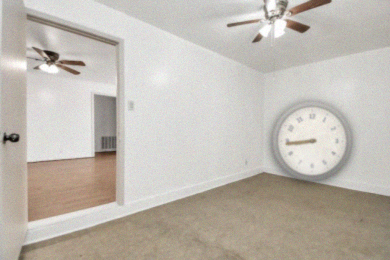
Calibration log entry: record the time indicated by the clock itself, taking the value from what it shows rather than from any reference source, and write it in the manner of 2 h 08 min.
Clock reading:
8 h 44 min
